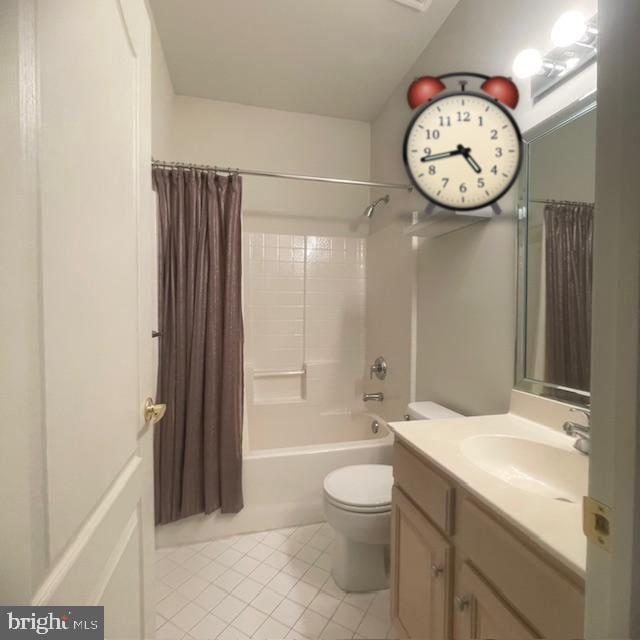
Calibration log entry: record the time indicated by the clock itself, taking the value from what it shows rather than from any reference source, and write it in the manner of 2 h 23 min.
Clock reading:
4 h 43 min
